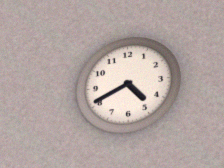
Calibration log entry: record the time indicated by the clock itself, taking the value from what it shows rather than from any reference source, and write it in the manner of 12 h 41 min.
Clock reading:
4 h 41 min
